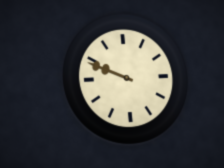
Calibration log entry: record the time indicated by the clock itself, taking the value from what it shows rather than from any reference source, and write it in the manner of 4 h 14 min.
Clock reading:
9 h 49 min
